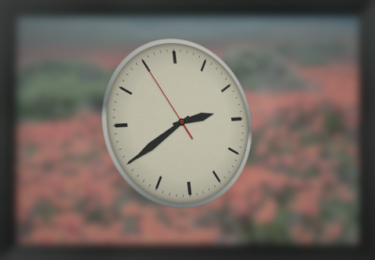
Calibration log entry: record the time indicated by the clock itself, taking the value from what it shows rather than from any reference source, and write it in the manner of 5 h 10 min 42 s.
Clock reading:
2 h 39 min 55 s
